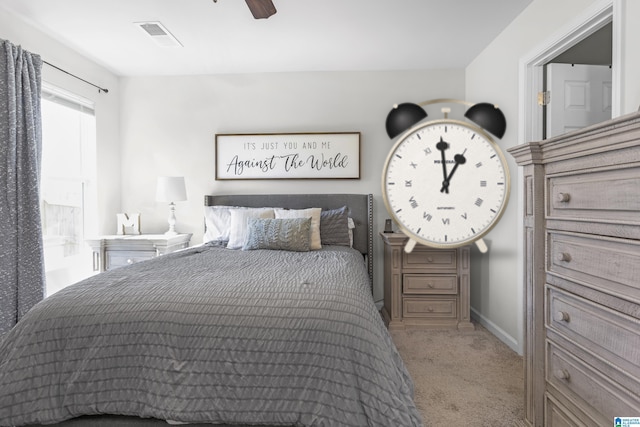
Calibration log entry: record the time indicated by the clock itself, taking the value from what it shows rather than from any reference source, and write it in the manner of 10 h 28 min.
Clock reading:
12 h 59 min
